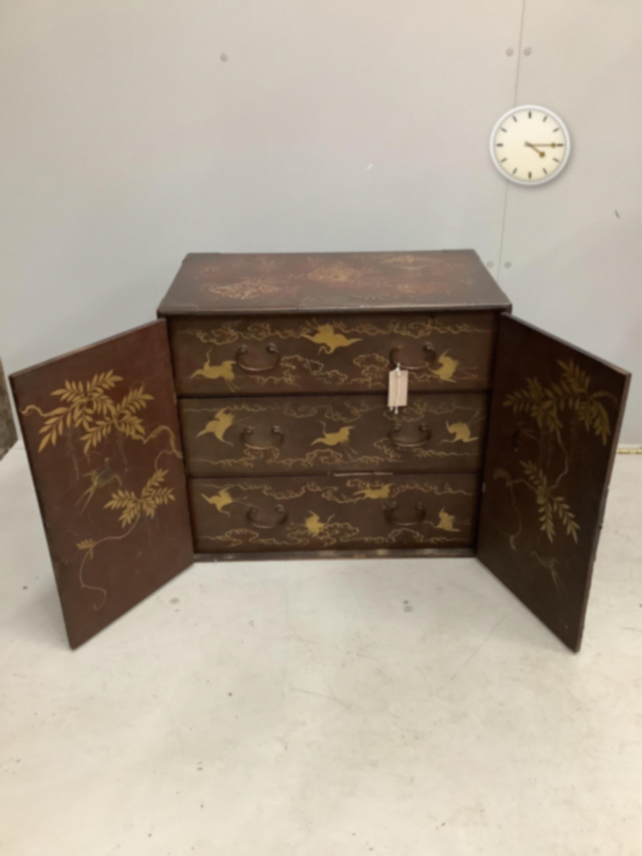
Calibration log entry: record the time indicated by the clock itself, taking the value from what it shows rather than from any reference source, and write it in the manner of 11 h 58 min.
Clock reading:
4 h 15 min
